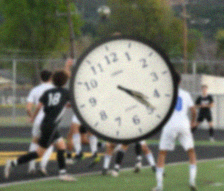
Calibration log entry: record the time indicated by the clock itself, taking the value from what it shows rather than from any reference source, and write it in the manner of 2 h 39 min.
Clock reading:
4 h 24 min
